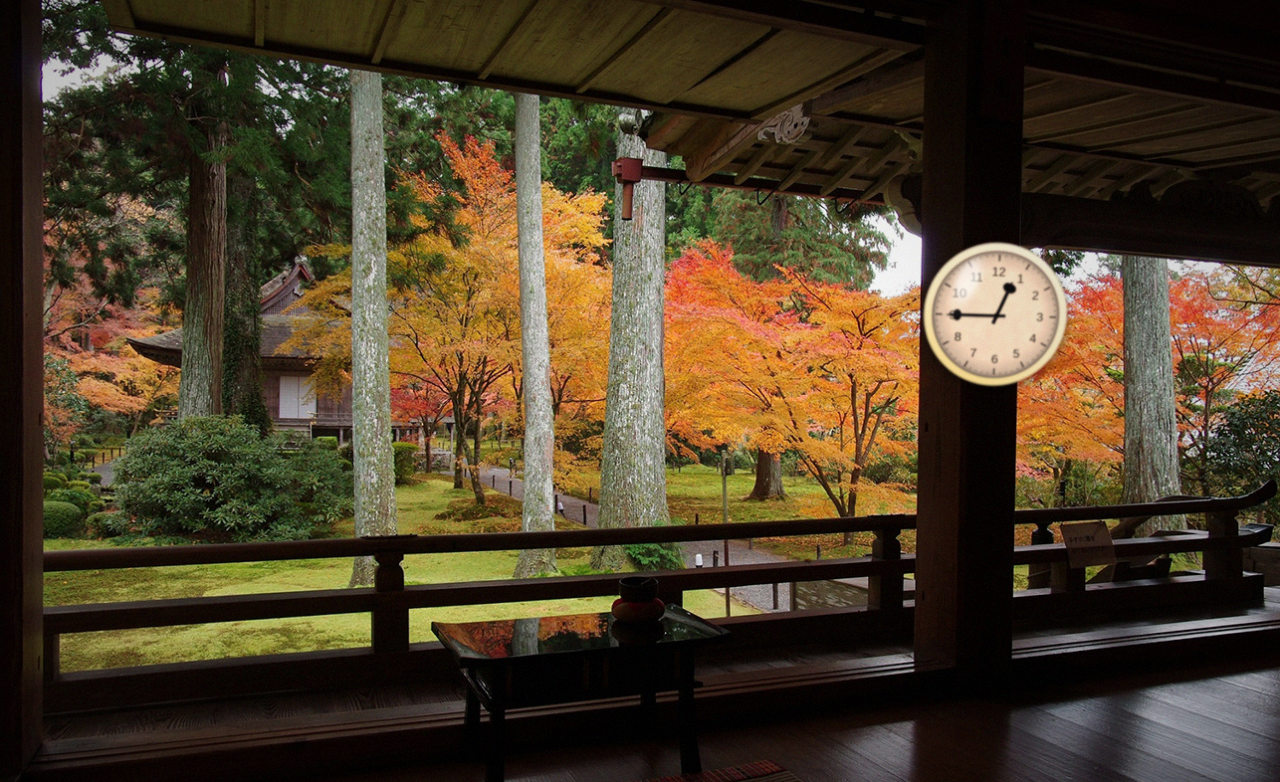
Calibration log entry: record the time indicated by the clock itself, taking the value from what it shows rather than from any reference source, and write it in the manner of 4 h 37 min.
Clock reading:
12 h 45 min
